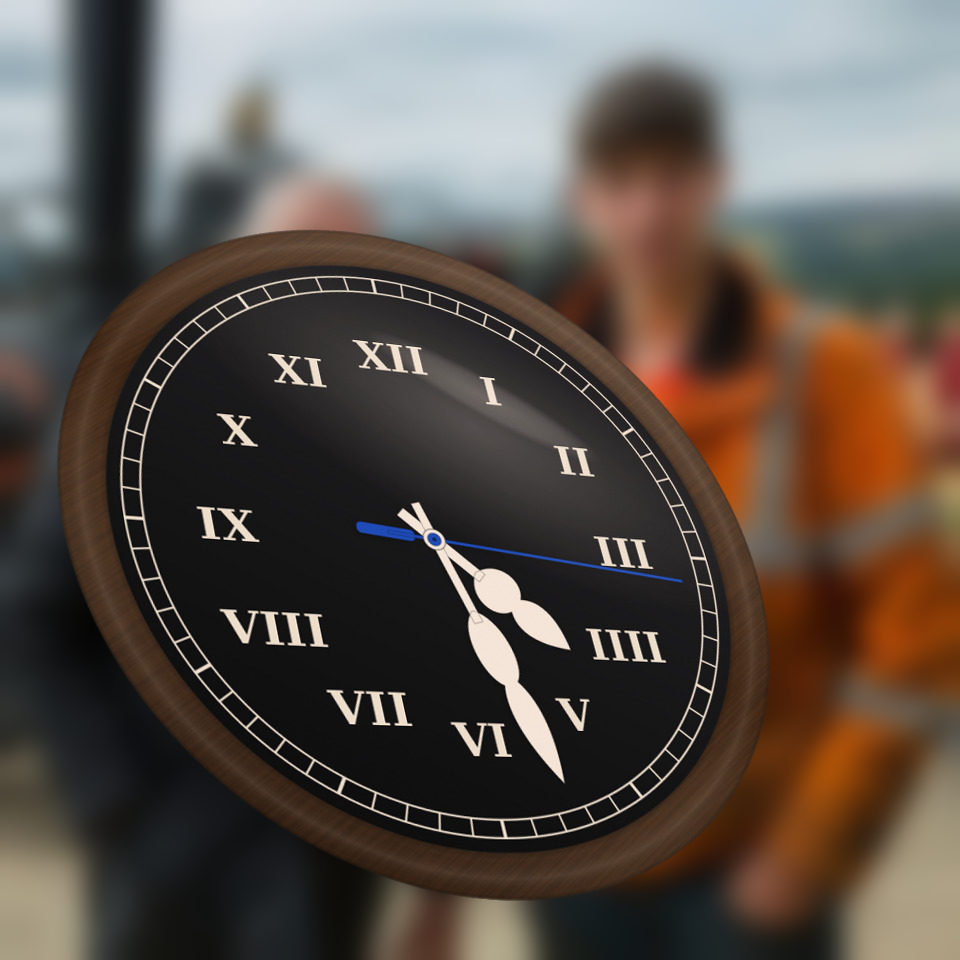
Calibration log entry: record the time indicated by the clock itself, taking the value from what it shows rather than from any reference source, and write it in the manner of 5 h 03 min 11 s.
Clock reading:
4 h 27 min 16 s
